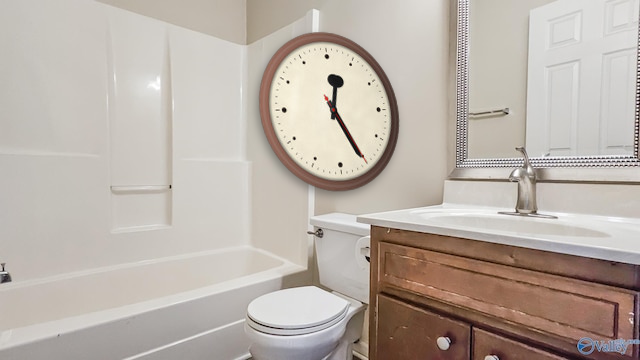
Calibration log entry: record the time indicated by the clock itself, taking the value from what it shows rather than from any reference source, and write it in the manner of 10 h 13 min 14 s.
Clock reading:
12 h 25 min 25 s
